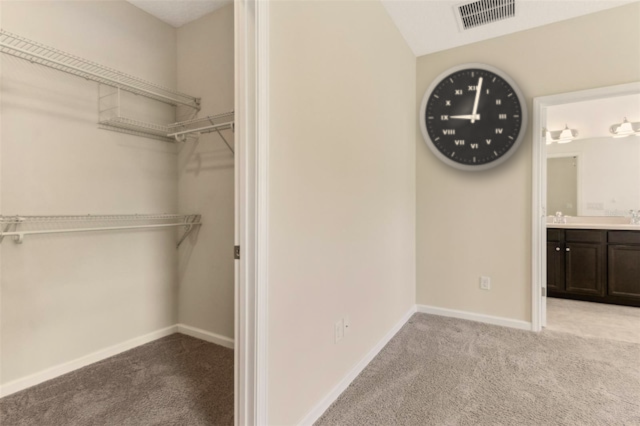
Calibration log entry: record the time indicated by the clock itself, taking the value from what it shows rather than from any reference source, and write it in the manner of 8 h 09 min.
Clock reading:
9 h 02 min
